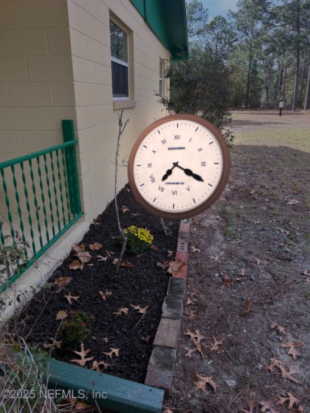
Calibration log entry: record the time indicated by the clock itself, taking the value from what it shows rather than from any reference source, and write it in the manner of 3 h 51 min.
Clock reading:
7 h 20 min
